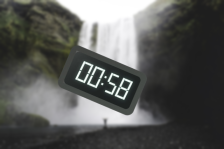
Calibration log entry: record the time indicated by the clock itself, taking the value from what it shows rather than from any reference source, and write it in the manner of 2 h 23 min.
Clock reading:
0 h 58 min
